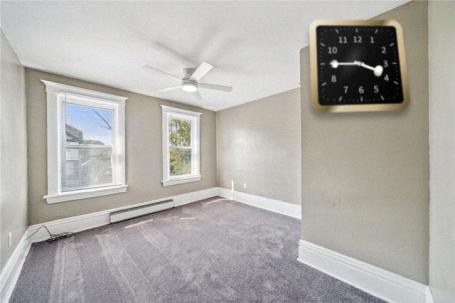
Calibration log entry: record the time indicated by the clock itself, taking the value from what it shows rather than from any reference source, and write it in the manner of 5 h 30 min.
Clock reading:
3 h 45 min
